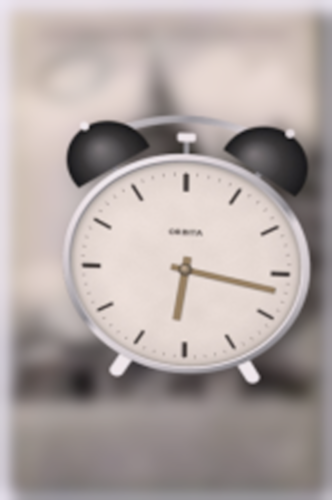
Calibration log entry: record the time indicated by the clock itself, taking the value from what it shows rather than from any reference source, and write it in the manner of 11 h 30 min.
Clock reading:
6 h 17 min
